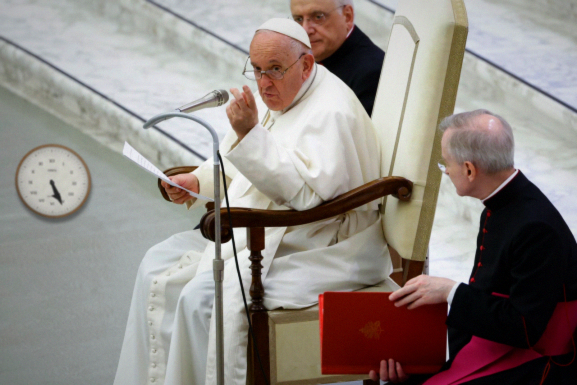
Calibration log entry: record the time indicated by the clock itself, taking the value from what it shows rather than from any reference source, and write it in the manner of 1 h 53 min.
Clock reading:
5 h 26 min
